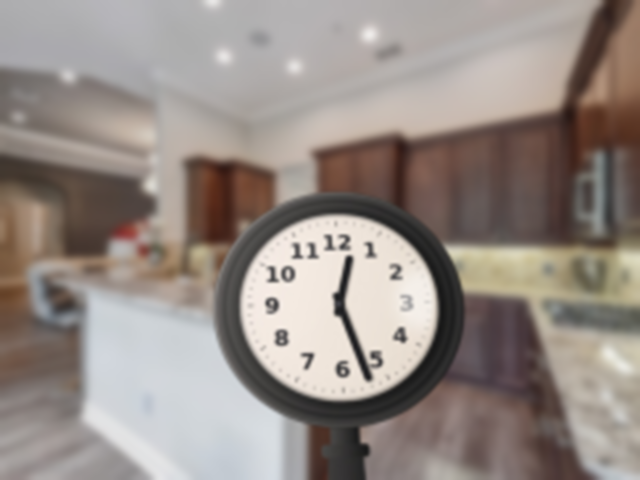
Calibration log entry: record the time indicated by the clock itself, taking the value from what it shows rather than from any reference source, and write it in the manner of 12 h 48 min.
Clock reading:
12 h 27 min
